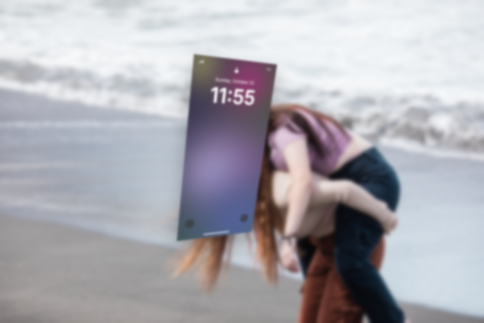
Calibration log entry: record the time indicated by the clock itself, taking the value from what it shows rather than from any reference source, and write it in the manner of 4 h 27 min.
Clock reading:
11 h 55 min
